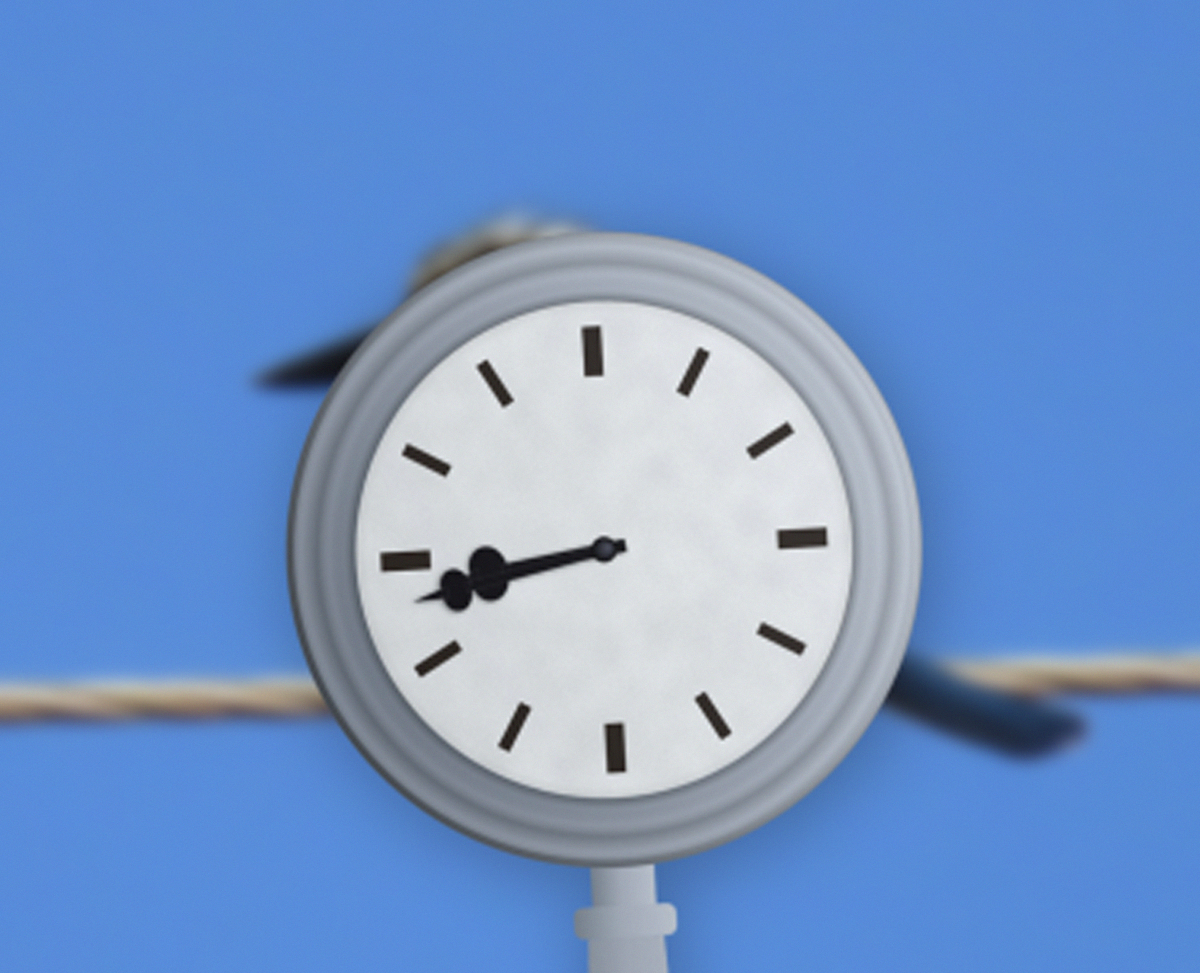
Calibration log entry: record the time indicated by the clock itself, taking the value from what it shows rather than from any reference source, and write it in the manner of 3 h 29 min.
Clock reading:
8 h 43 min
